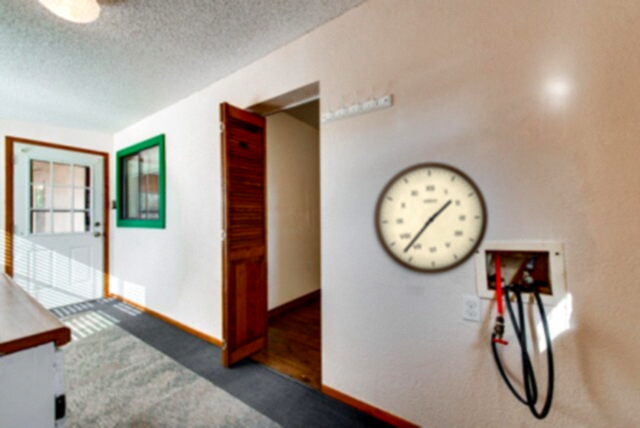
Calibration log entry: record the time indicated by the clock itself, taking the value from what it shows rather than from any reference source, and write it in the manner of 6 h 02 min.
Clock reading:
1 h 37 min
